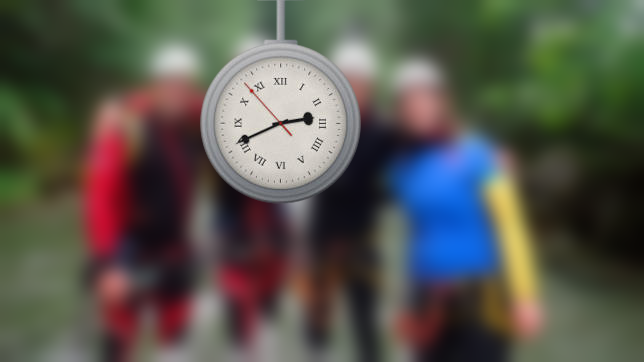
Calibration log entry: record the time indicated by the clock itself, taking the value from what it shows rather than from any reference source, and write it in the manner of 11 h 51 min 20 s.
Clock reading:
2 h 40 min 53 s
